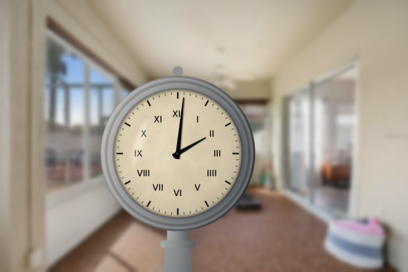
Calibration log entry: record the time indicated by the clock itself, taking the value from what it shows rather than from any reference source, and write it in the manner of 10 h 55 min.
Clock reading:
2 h 01 min
